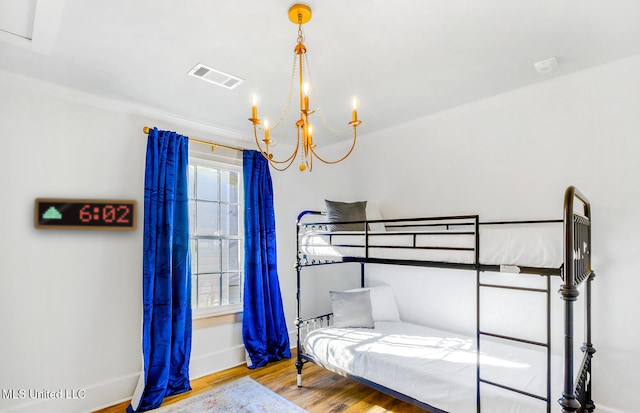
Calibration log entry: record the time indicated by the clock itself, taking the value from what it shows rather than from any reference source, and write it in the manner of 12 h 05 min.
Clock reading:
6 h 02 min
